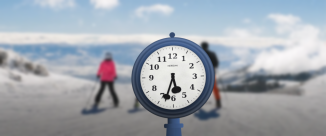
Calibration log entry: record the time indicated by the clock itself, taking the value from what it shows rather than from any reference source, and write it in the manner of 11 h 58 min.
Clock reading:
5 h 33 min
